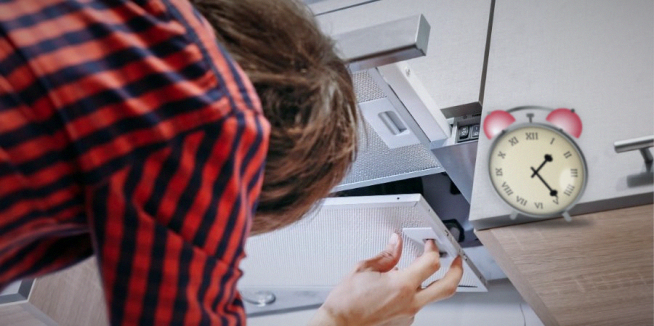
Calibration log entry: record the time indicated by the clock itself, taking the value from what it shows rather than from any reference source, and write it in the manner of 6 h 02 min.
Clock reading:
1 h 24 min
